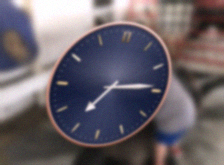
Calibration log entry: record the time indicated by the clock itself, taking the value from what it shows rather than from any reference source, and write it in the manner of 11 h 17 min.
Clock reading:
7 h 14 min
